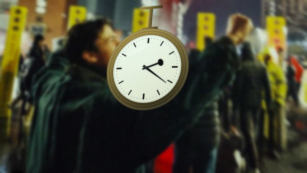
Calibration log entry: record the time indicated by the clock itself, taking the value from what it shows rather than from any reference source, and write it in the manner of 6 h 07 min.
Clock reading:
2 h 21 min
